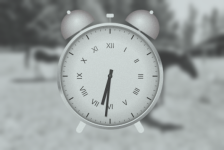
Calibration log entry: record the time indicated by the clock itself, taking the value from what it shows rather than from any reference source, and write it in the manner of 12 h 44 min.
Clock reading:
6 h 31 min
